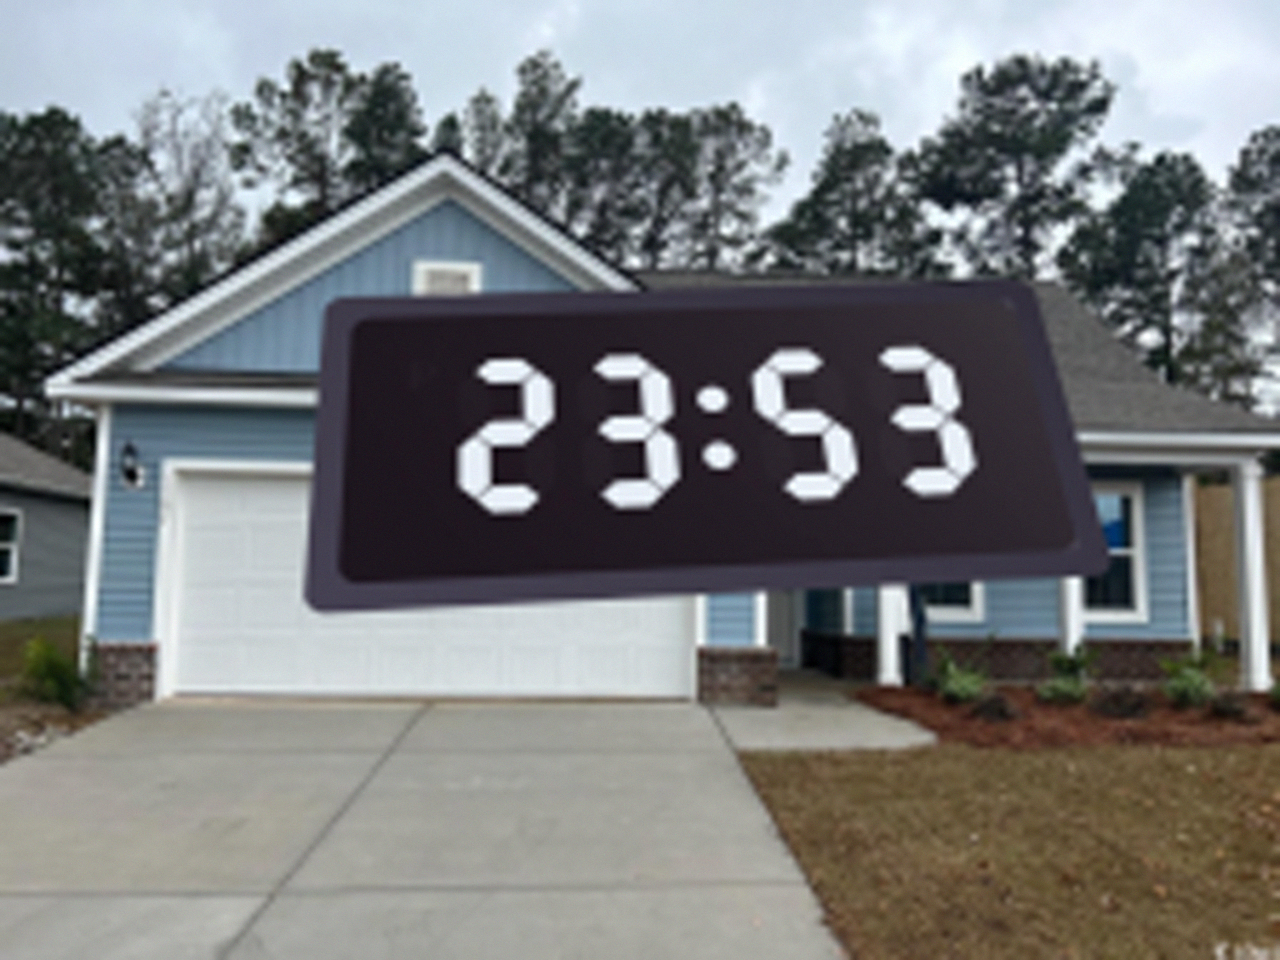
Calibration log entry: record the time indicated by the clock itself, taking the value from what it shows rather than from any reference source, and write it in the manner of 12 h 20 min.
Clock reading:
23 h 53 min
